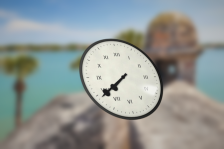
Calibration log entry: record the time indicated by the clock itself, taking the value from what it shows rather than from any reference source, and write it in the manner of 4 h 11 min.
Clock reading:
7 h 39 min
